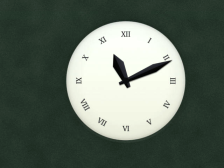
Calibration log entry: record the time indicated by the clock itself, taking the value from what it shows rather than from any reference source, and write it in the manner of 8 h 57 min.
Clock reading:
11 h 11 min
